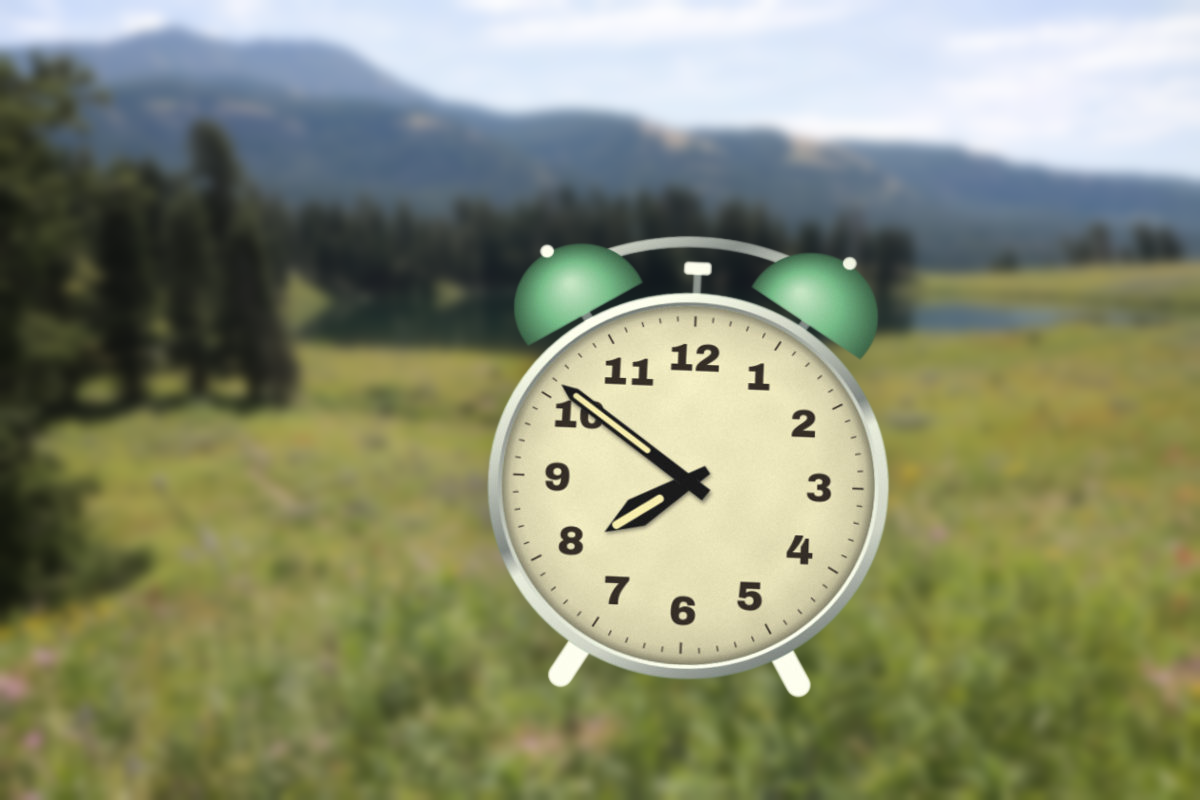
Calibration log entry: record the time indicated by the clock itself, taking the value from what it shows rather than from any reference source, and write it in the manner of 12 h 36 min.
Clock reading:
7 h 51 min
